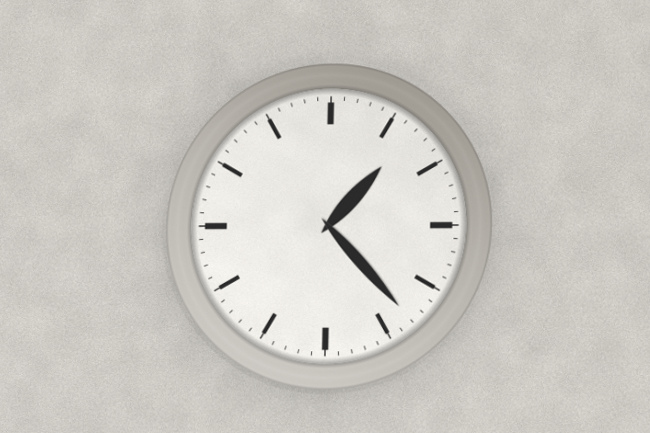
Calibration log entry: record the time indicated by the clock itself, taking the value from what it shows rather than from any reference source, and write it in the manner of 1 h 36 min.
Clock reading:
1 h 23 min
